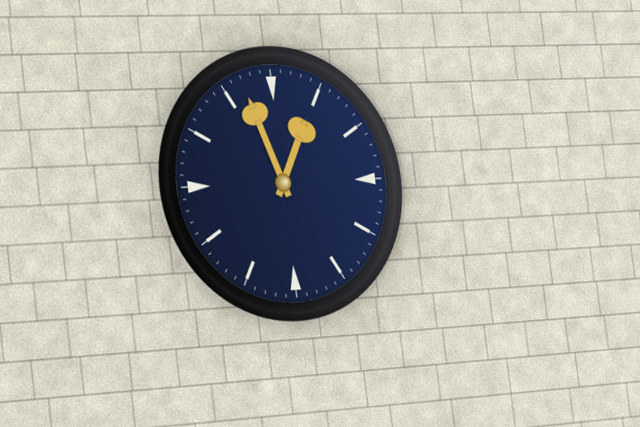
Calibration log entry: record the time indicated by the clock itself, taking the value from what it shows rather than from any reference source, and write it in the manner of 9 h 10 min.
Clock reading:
12 h 57 min
